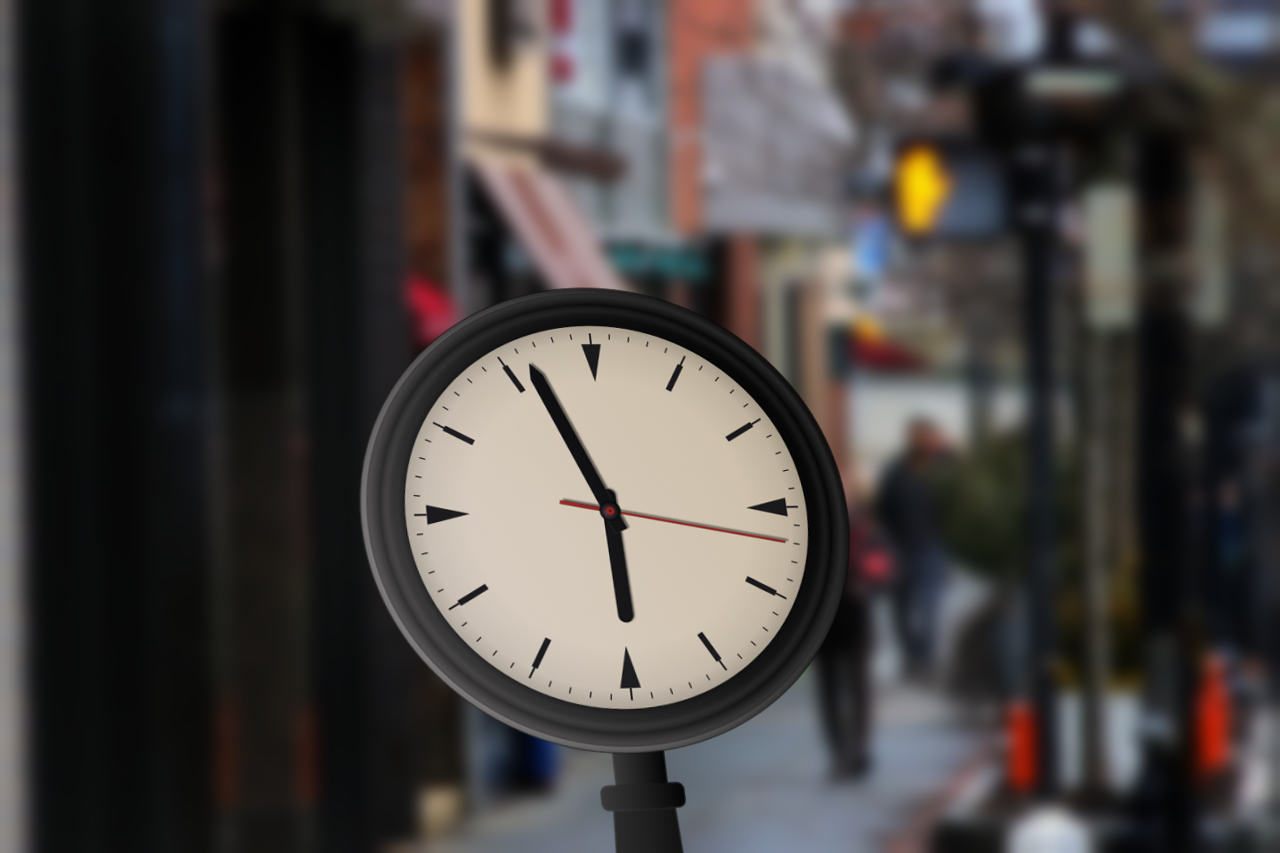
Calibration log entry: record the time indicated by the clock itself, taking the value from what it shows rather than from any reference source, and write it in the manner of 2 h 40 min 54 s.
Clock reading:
5 h 56 min 17 s
